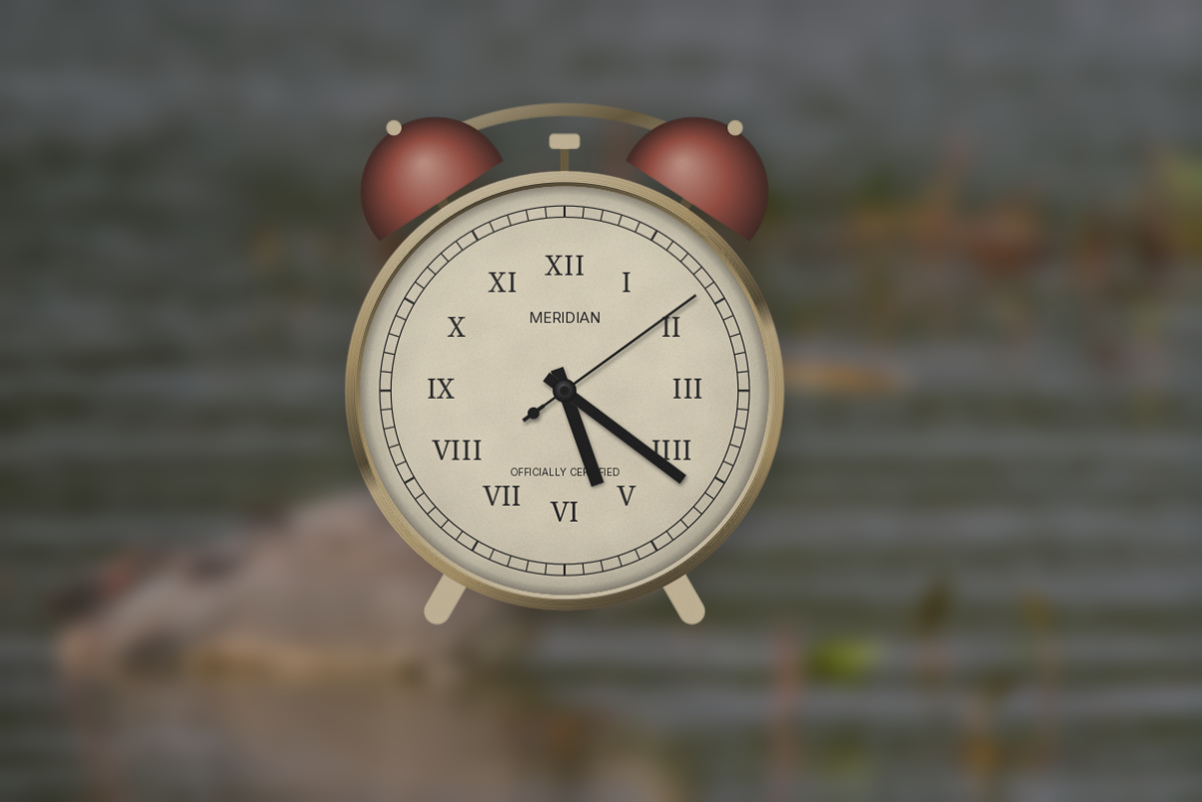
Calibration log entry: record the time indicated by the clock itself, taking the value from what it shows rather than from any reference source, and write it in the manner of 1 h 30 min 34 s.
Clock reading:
5 h 21 min 09 s
